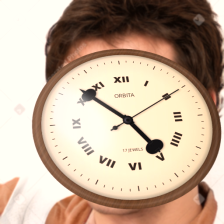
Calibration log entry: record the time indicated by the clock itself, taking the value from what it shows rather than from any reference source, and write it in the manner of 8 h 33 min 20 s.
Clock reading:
4 h 52 min 10 s
